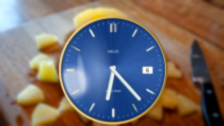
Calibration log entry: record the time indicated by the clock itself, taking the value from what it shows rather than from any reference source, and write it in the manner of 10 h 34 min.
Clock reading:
6 h 23 min
